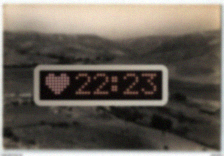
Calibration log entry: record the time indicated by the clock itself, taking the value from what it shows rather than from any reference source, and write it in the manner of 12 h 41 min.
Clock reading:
22 h 23 min
